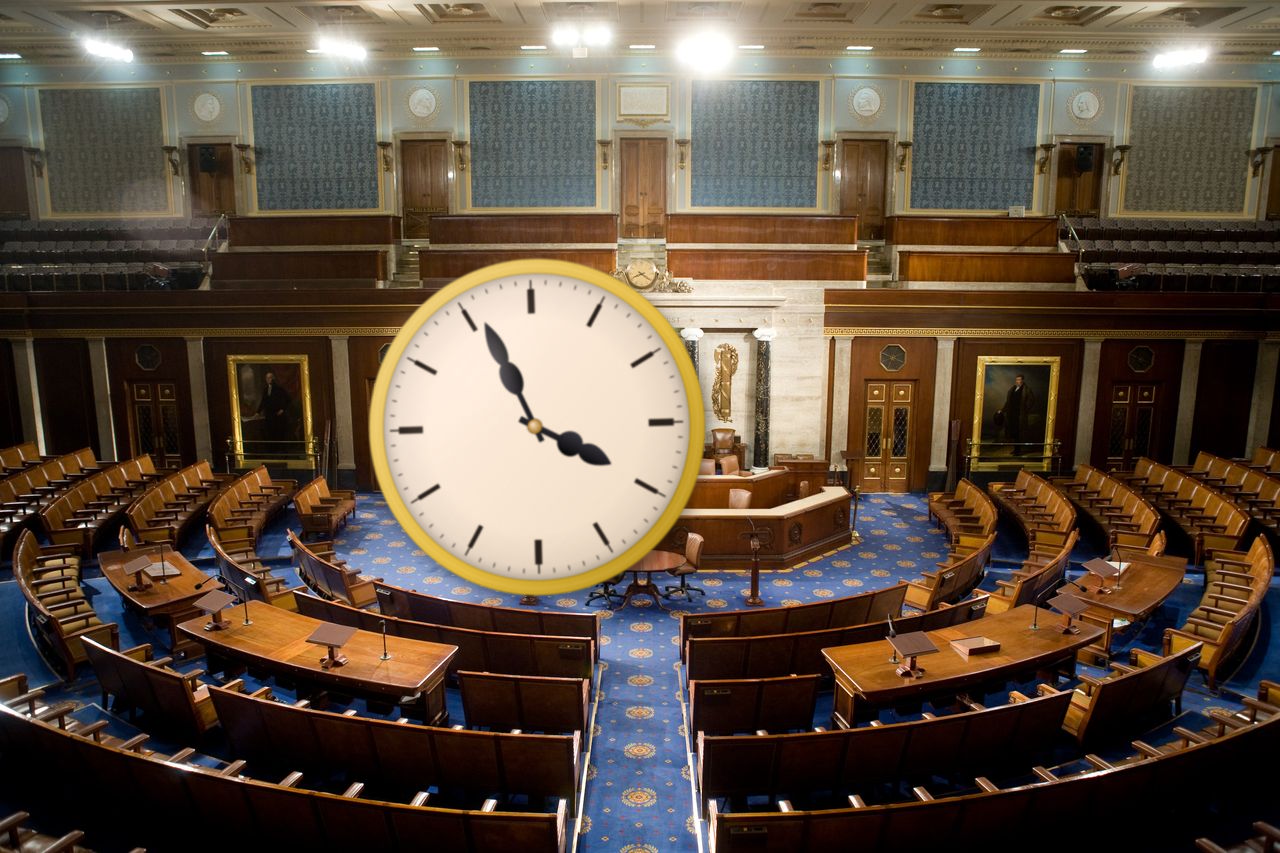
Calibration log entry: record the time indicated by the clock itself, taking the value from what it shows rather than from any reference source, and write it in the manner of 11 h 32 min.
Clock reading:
3 h 56 min
